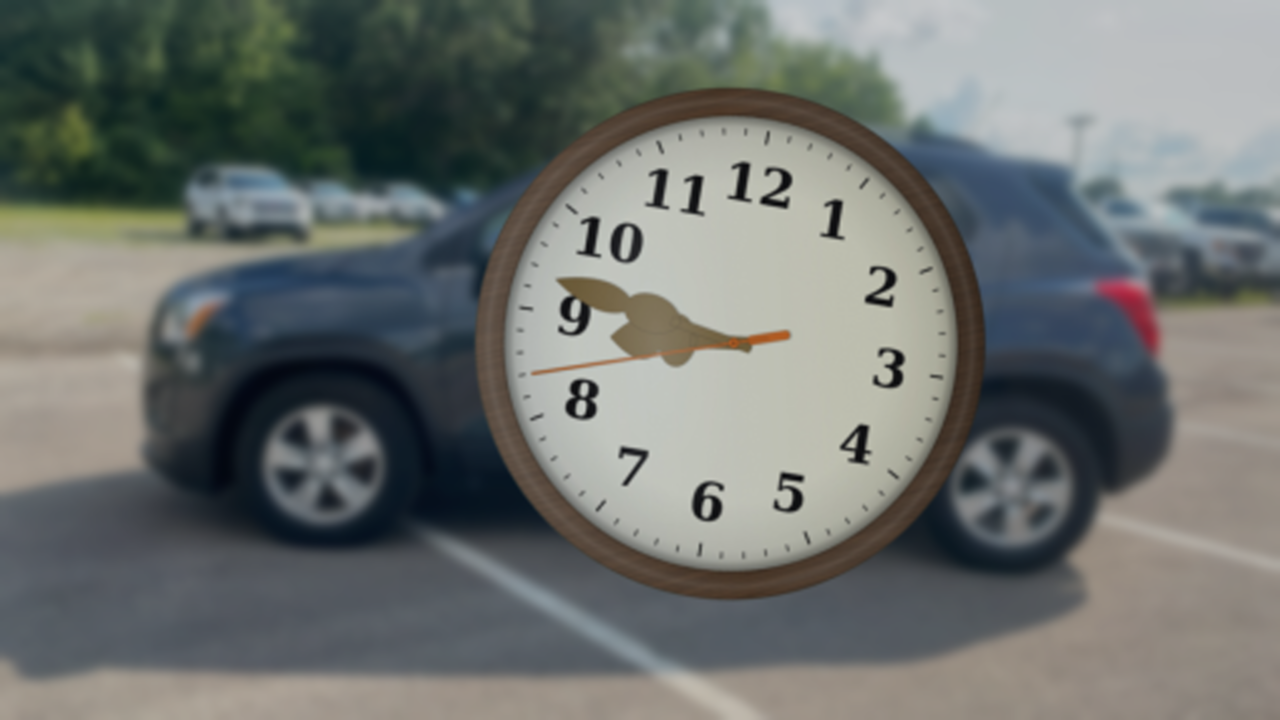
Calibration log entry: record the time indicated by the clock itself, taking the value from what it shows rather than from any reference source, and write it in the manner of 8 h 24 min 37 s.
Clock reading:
8 h 46 min 42 s
